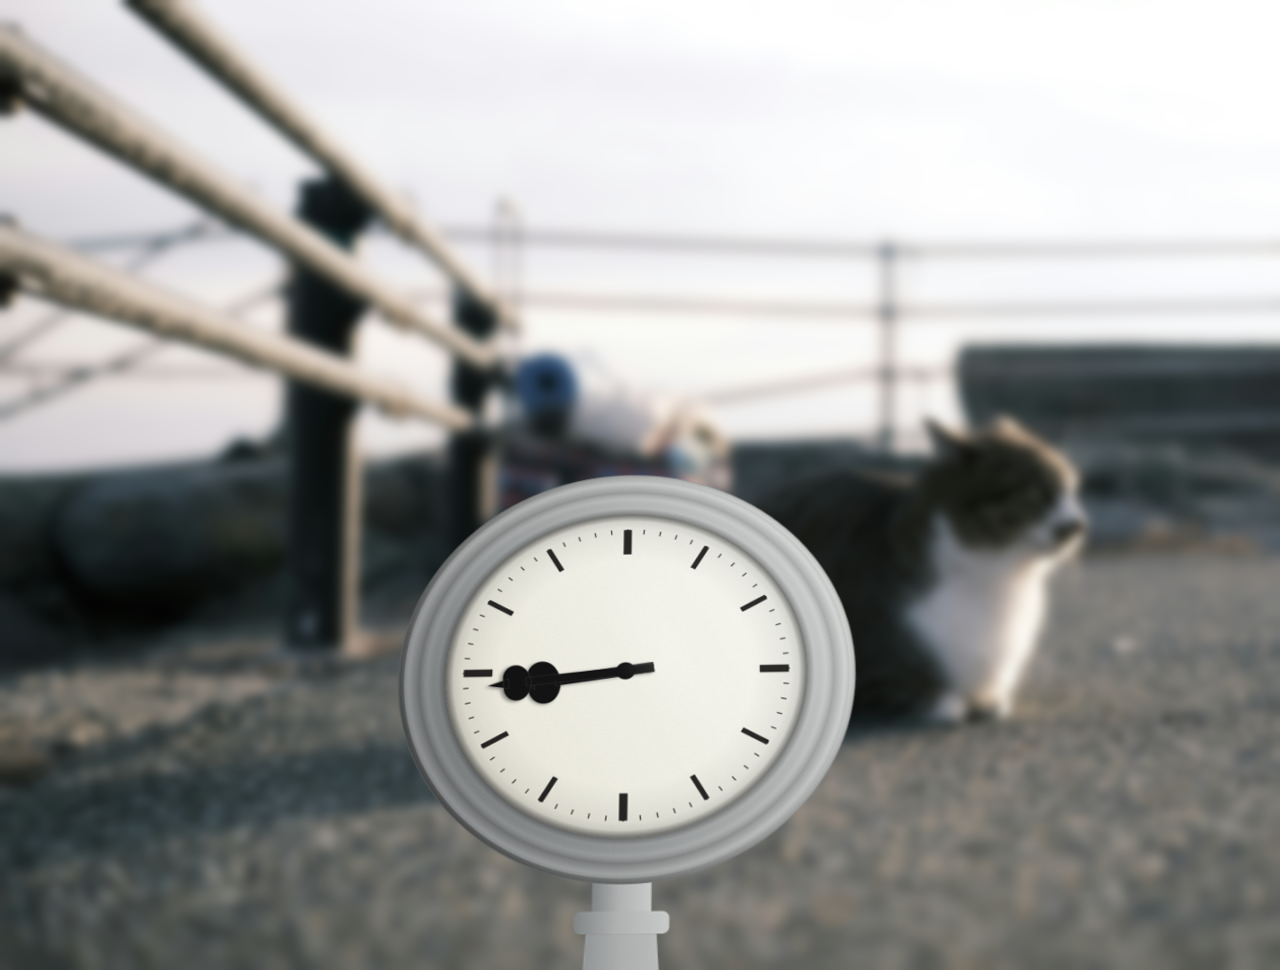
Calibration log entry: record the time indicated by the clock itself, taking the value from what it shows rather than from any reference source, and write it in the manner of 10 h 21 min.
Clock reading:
8 h 44 min
